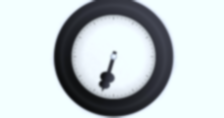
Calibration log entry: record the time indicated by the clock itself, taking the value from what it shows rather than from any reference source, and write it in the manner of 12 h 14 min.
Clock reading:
6 h 33 min
